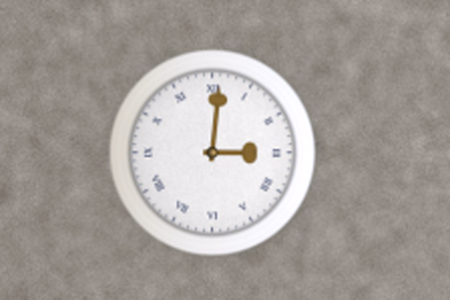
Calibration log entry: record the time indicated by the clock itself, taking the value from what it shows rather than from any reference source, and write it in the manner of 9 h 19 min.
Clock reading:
3 h 01 min
